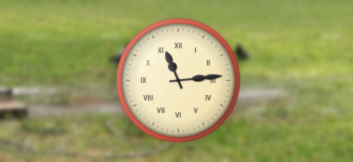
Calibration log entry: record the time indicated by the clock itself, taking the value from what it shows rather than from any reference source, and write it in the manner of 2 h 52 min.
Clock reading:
11 h 14 min
